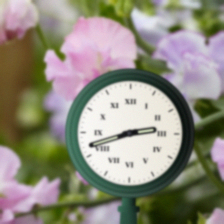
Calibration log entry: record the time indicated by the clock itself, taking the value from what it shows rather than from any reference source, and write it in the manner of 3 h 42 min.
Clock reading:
2 h 42 min
